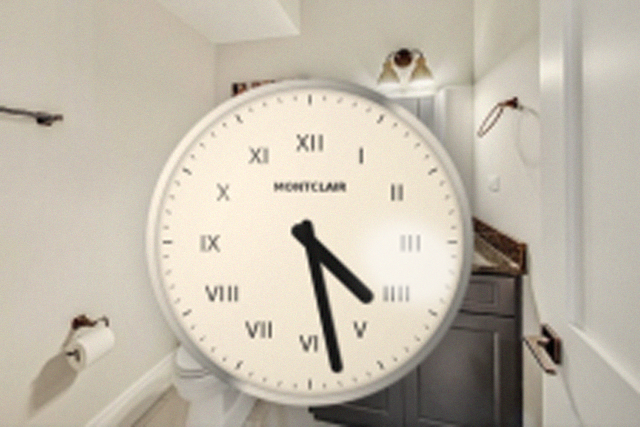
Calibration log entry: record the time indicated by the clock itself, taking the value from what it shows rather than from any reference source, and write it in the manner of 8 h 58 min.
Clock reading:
4 h 28 min
